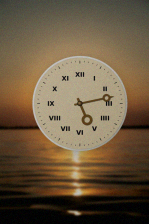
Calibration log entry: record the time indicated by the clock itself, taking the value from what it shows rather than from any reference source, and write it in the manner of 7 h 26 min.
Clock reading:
5 h 13 min
